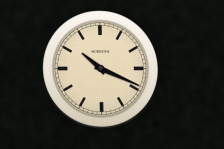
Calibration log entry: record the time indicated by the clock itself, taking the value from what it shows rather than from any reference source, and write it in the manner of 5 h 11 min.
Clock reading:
10 h 19 min
